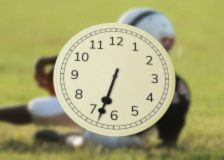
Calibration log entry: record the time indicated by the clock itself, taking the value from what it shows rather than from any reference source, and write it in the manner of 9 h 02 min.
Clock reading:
6 h 33 min
